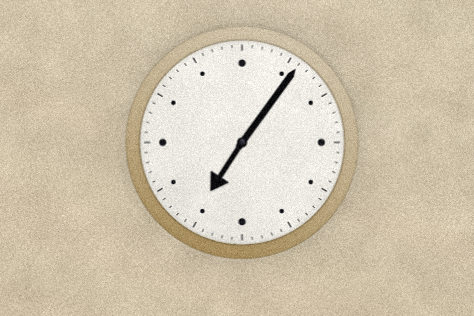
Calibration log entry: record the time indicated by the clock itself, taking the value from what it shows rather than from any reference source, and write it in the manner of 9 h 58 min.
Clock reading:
7 h 06 min
